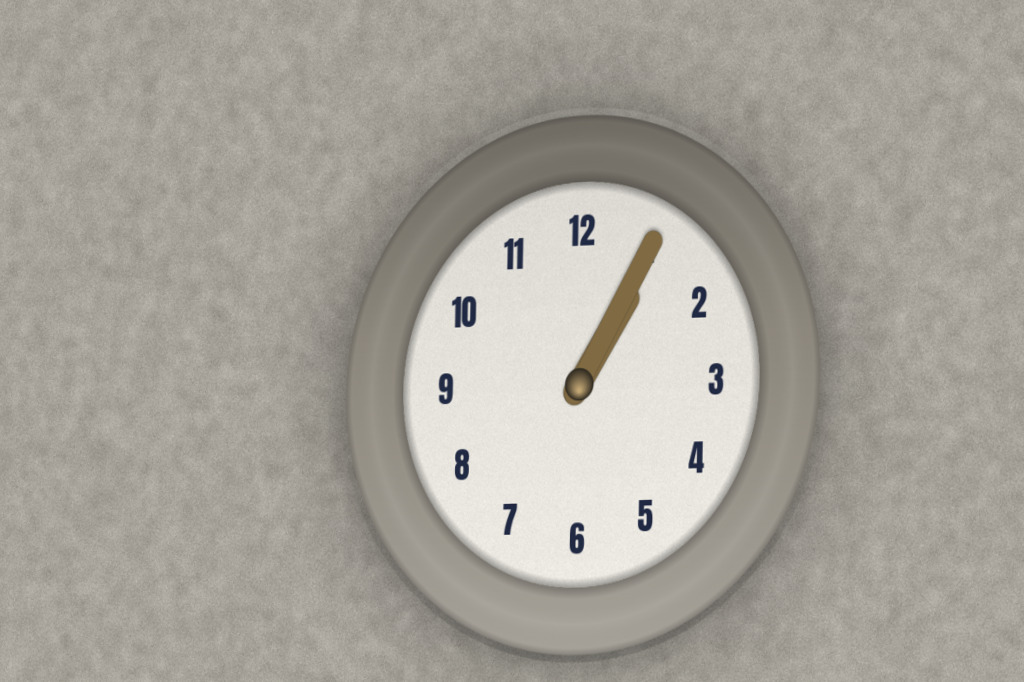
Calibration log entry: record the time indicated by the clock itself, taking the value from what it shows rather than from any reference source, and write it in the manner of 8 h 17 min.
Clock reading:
1 h 05 min
